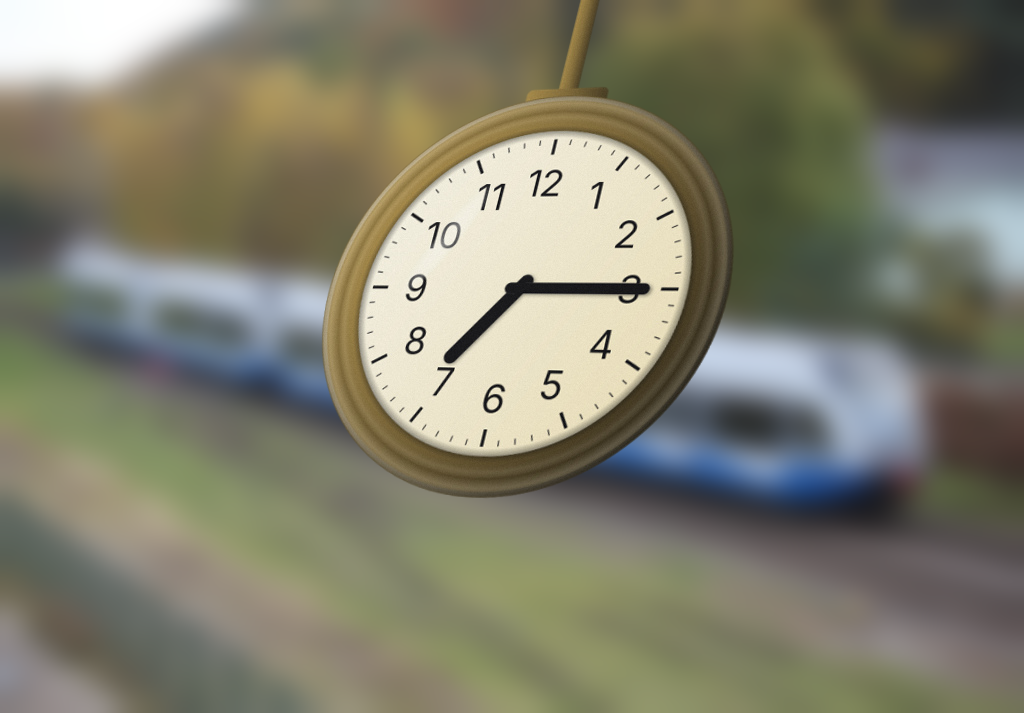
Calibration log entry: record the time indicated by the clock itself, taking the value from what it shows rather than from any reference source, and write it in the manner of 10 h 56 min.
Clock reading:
7 h 15 min
